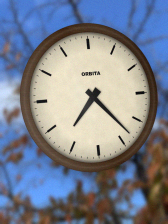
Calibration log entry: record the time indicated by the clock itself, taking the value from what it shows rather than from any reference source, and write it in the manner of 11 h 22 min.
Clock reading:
7 h 23 min
